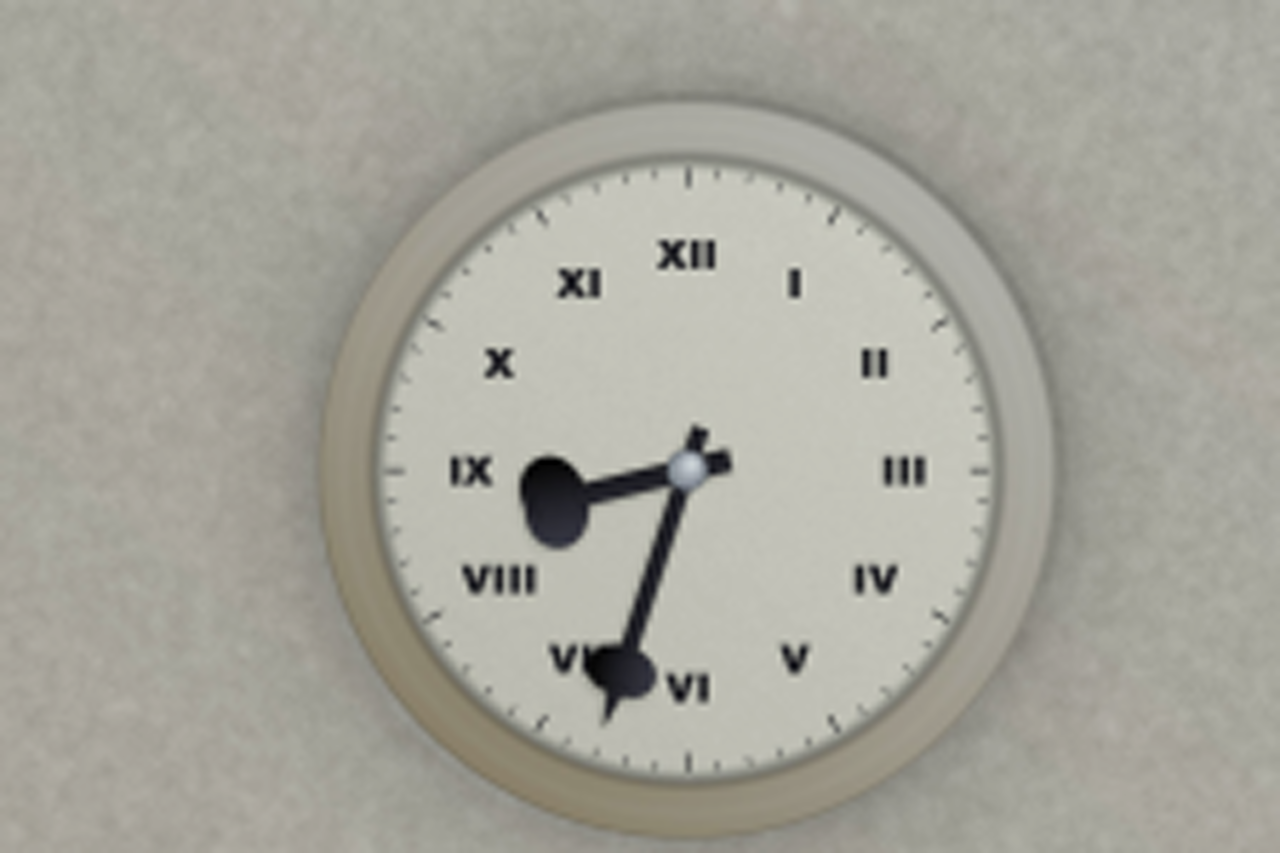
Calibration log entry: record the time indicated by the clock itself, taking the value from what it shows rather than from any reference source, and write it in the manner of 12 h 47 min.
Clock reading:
8 h 33 min
